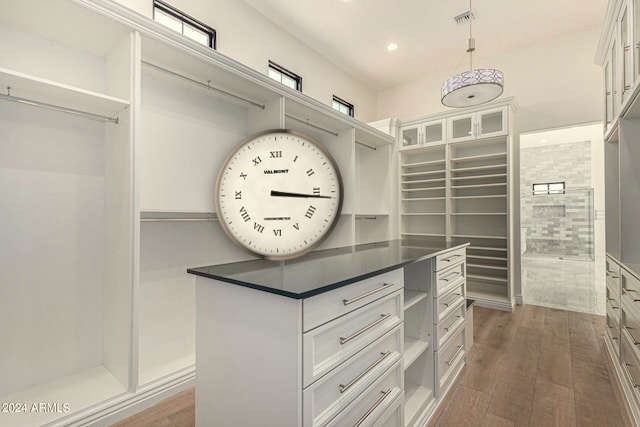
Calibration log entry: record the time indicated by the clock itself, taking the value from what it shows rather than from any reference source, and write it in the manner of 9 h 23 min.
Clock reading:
3 h 16 min
